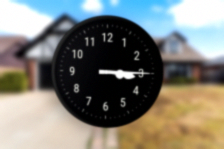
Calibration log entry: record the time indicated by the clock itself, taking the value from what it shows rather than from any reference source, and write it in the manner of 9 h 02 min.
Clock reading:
3 h 15 min
